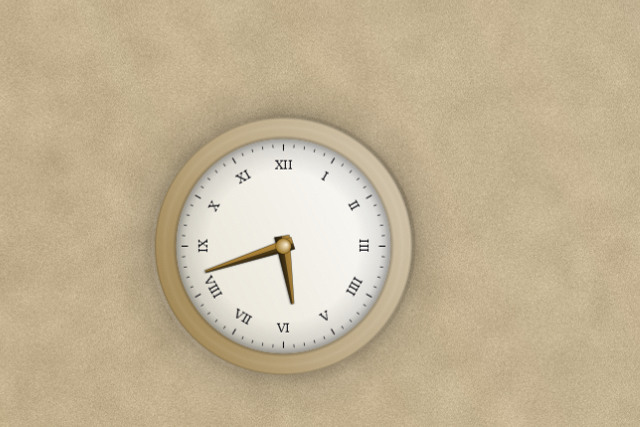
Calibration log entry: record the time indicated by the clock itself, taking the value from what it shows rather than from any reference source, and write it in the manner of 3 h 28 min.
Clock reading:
5 h 42 min
